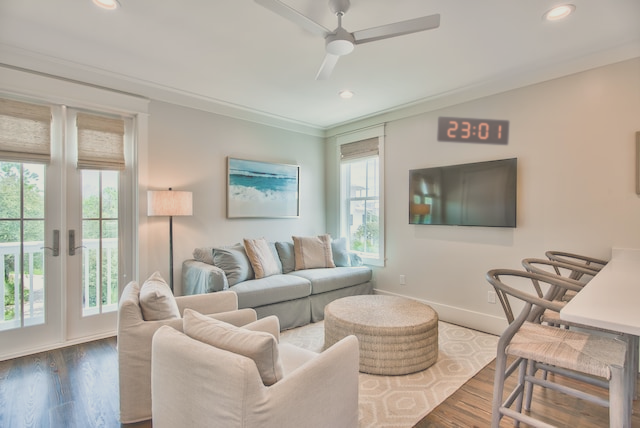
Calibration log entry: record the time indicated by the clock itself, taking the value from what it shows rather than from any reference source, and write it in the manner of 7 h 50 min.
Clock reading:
23 h 01 min
